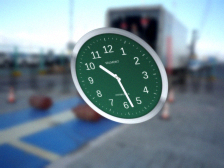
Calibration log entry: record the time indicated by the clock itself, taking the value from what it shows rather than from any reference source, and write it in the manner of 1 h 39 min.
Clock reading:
10 h 28 min
